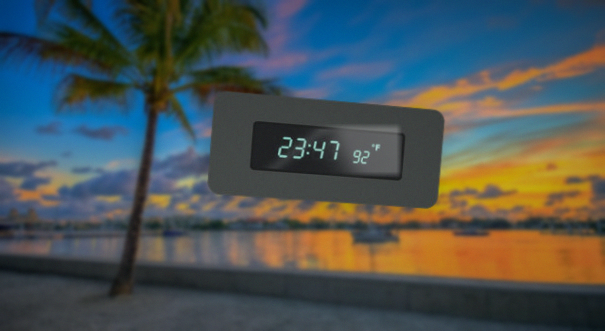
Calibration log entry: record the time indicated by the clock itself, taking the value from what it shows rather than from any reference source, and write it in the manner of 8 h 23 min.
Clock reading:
23 h 47 min
